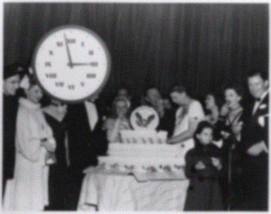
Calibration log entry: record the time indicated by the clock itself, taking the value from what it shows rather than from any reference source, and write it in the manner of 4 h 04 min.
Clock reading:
2 h 58 min
